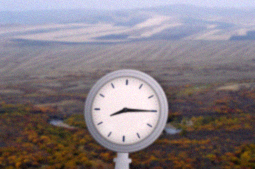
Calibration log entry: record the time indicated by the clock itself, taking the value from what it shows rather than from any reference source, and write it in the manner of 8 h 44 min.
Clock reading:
8 h 15 min
